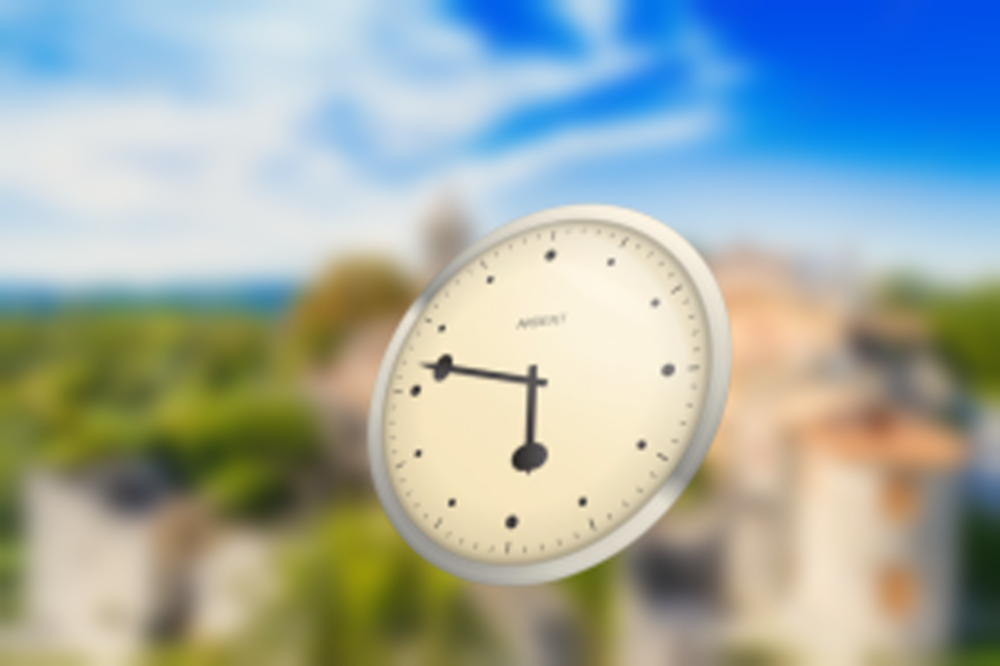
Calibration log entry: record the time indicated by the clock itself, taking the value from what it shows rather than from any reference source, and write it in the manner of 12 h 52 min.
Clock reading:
5 h 47 min
